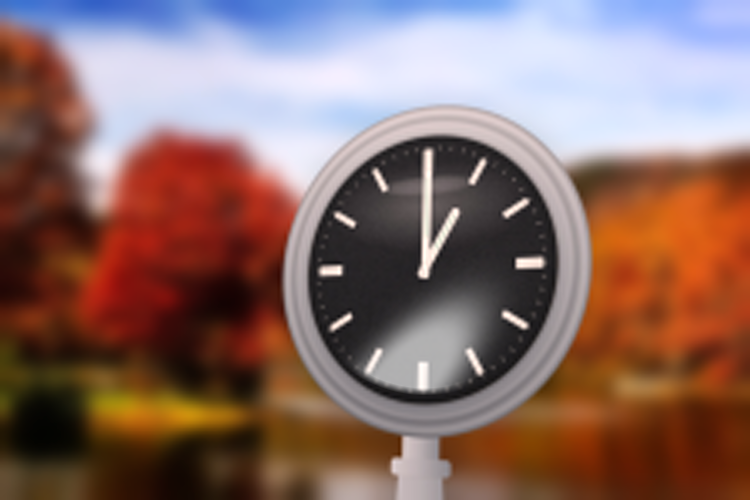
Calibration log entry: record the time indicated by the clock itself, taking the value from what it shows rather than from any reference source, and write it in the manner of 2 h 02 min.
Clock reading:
1 h 00 min
